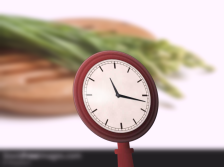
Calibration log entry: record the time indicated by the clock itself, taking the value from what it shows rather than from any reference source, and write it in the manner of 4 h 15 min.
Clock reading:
11 h 17 min
